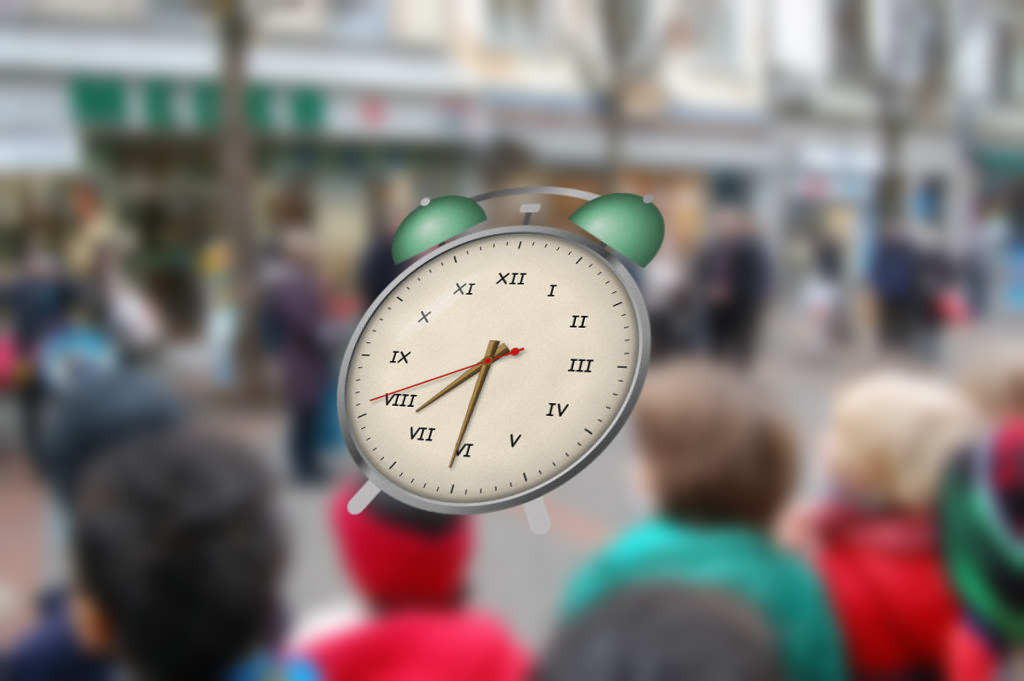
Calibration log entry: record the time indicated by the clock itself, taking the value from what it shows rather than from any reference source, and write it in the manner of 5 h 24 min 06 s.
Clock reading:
7 h 30 min 41 s
